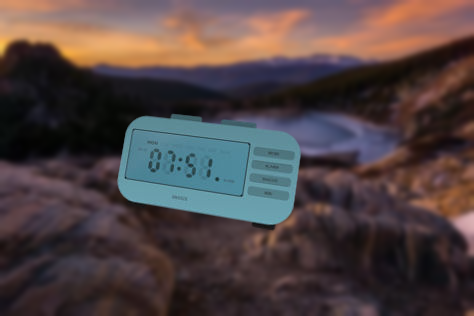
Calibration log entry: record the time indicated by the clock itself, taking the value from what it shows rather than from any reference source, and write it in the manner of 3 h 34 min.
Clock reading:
7 h 51 min
